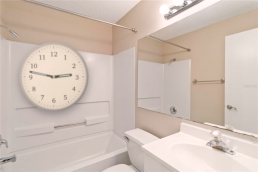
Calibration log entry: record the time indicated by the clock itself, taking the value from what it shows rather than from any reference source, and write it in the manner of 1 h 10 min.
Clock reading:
2 h 47 min
